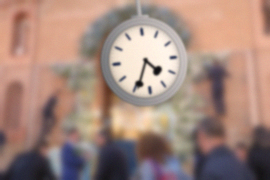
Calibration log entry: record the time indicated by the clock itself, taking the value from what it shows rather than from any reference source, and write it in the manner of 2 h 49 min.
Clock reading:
4 h 34 min
